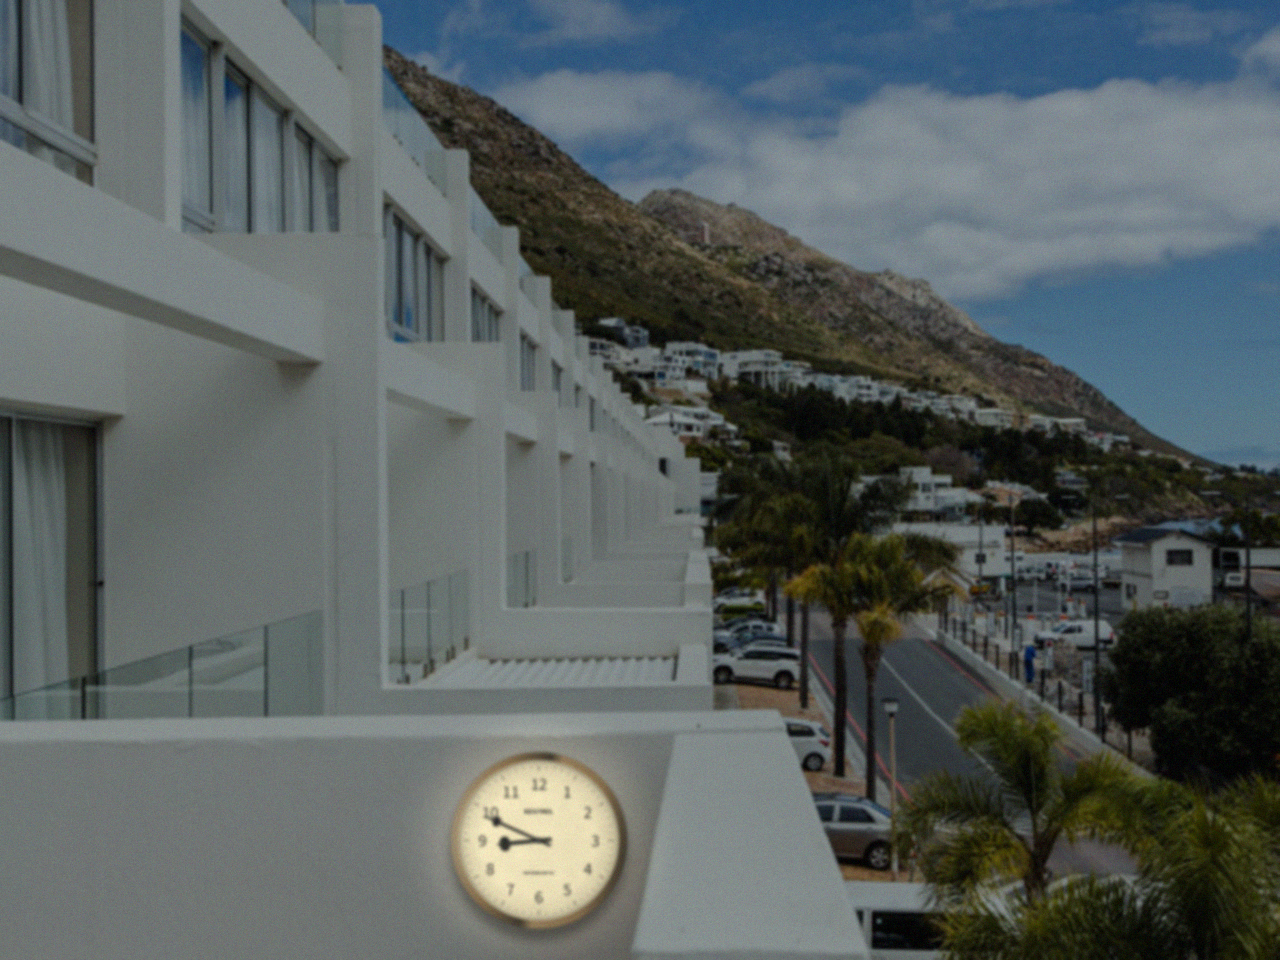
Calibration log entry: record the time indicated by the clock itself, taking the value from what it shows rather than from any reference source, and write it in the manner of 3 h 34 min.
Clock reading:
8 h 49 min
